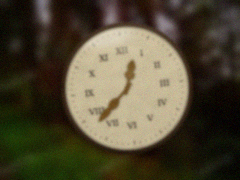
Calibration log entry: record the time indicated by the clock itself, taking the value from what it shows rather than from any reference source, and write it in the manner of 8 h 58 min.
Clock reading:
12 h 38 min
